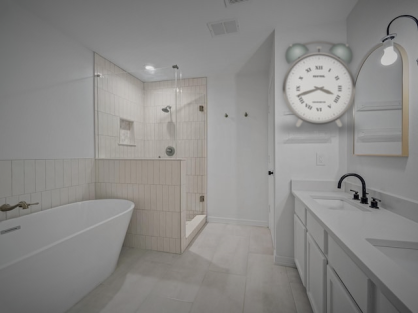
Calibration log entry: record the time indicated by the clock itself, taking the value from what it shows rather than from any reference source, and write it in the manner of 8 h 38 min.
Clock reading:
3 h 42 min
